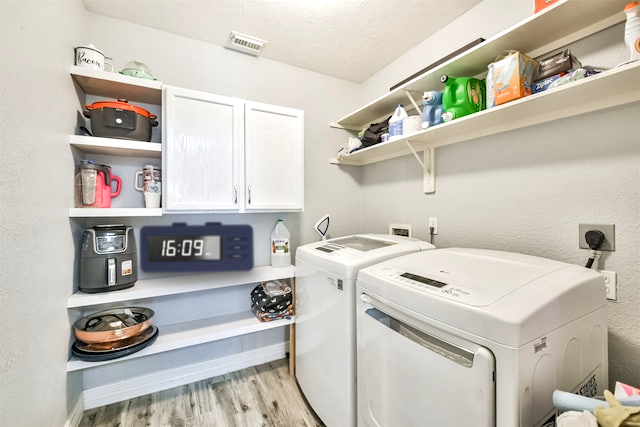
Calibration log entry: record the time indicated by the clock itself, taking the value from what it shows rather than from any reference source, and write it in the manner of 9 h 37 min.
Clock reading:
16 h 09 min
